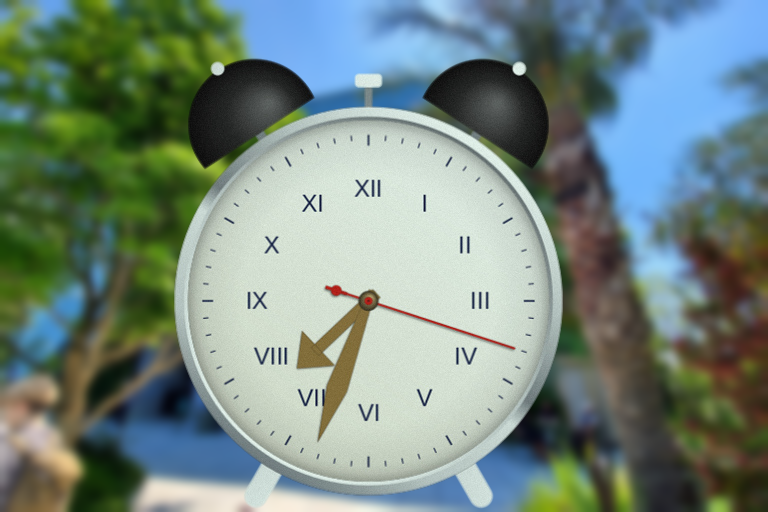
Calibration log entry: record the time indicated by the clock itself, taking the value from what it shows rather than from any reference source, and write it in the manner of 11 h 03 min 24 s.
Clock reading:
7 h 33 min 18 s
